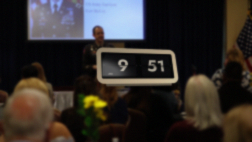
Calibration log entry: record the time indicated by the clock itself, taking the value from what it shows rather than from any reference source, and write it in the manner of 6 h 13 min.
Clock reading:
9 h 51 min
